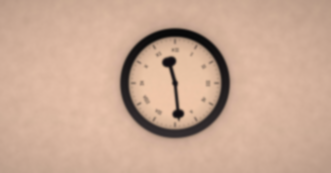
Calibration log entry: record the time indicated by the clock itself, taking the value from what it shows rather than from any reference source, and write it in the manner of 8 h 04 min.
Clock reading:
11 h 29 min
